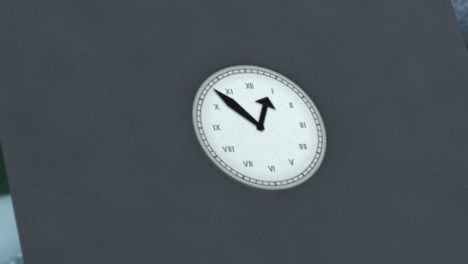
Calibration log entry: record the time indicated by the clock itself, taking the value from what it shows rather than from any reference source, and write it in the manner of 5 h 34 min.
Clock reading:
12 h 53 min
